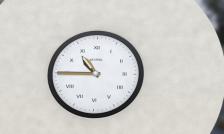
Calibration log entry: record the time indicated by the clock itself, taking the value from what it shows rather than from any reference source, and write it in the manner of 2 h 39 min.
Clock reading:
10 h 45 min
